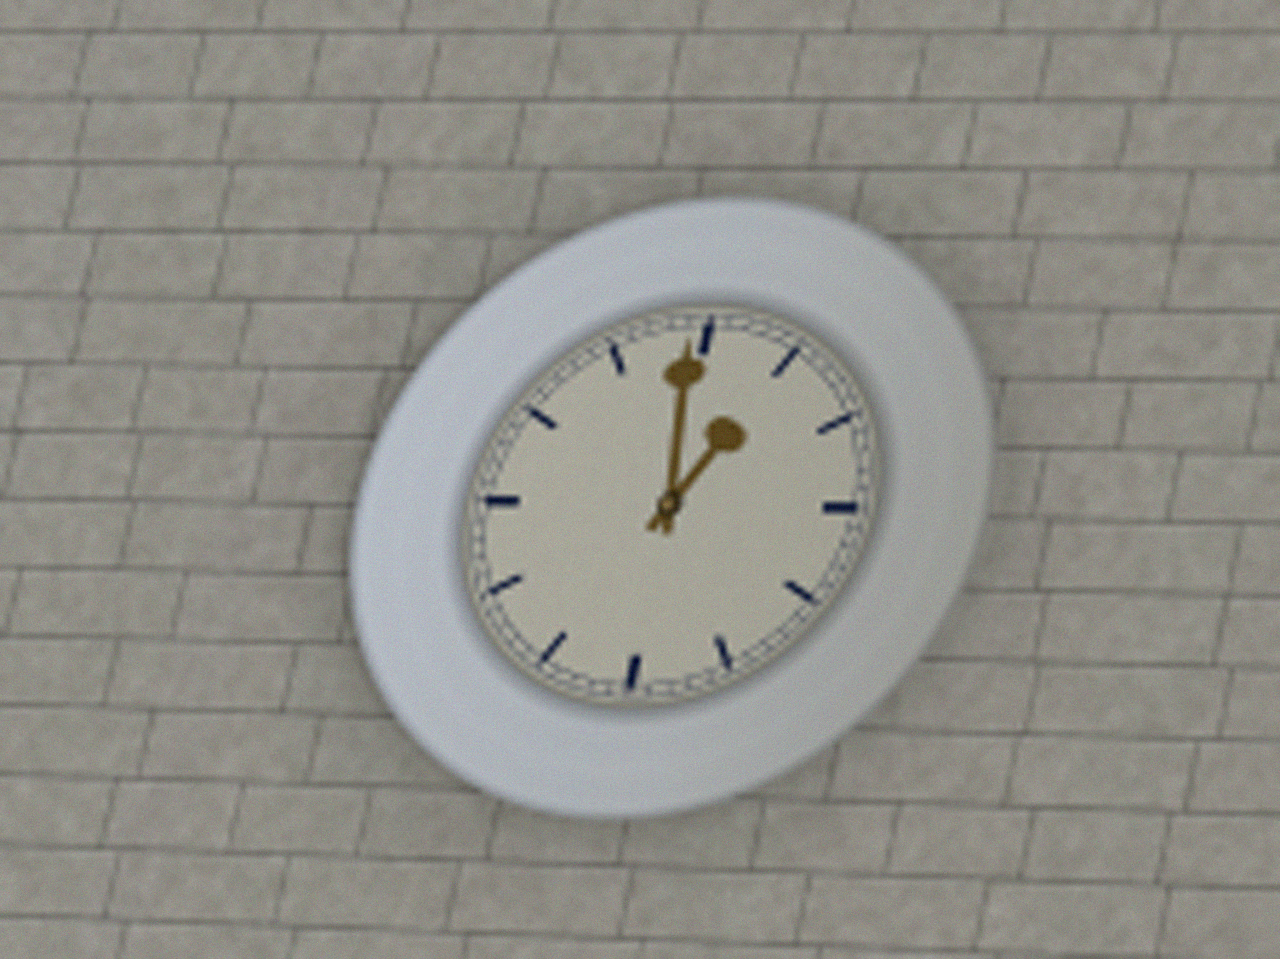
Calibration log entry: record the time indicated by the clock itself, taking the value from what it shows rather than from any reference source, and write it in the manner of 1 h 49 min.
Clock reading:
12 h 59 min
